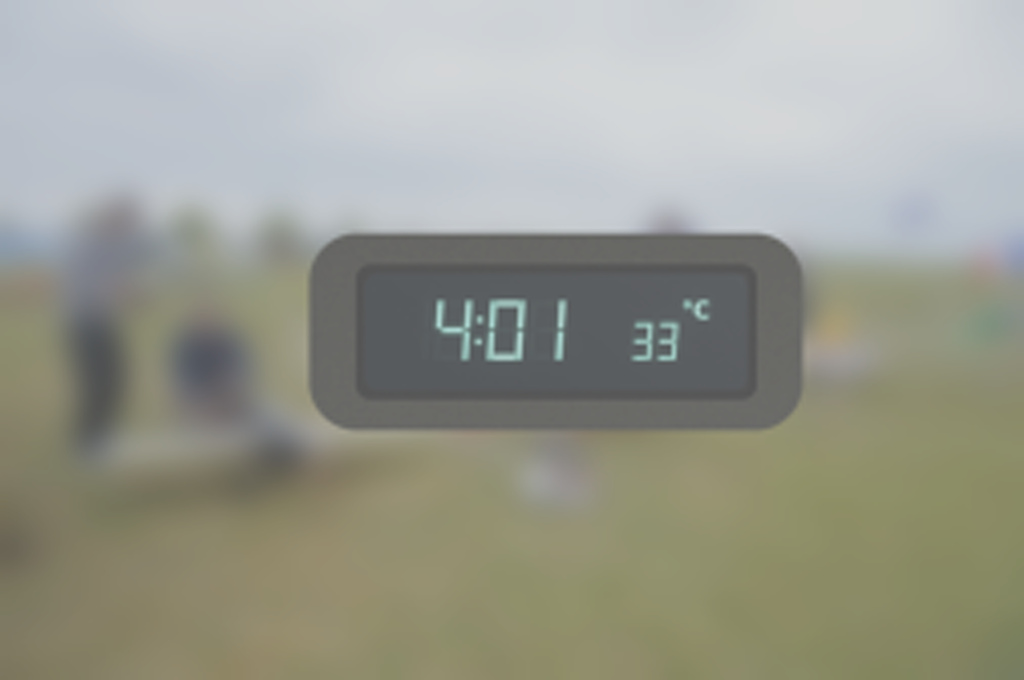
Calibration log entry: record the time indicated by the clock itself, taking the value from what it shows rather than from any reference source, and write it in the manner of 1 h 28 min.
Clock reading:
4 h 01 min
